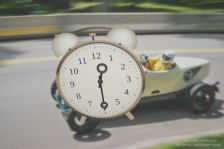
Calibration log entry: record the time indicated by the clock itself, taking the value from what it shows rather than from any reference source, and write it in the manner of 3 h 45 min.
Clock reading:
12 h 30 min
